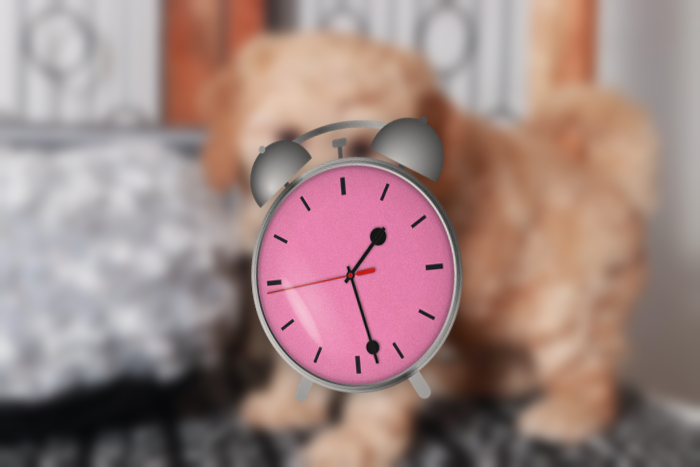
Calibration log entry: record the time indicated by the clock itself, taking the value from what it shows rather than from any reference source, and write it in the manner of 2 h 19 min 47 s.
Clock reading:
1 h 27 min 44 s
